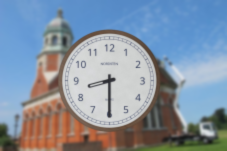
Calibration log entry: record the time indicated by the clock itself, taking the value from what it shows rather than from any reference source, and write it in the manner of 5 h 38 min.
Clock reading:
8 h 30 min
